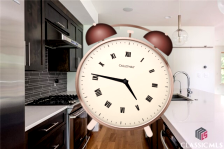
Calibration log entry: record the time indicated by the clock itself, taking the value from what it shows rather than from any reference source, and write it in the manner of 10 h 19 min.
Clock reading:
4 h 46 min
